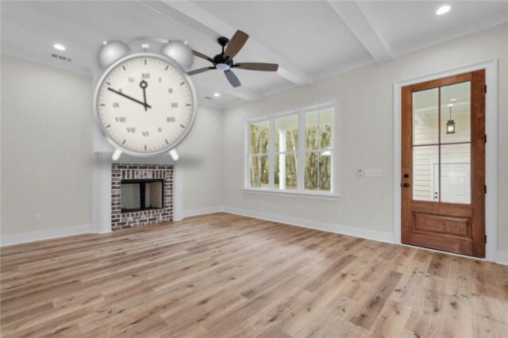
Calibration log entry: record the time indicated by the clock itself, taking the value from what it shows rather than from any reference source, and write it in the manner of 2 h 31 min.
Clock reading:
11 h 49 min
